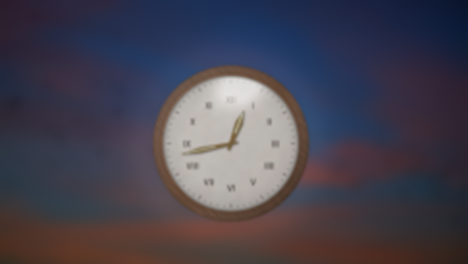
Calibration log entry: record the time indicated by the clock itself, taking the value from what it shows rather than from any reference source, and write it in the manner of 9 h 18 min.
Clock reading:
12 h 43 min
